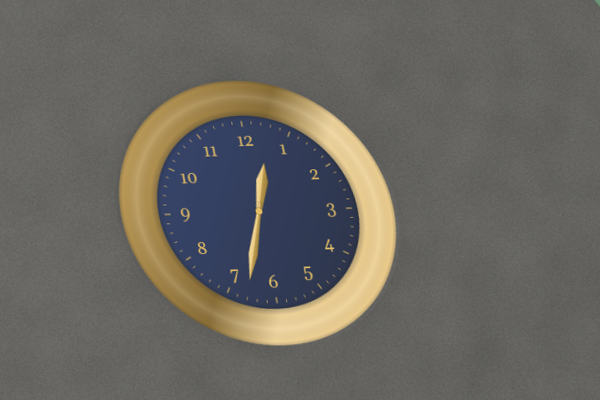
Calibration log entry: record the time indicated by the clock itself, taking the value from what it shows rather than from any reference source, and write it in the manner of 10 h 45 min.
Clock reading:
12 h 33 min
